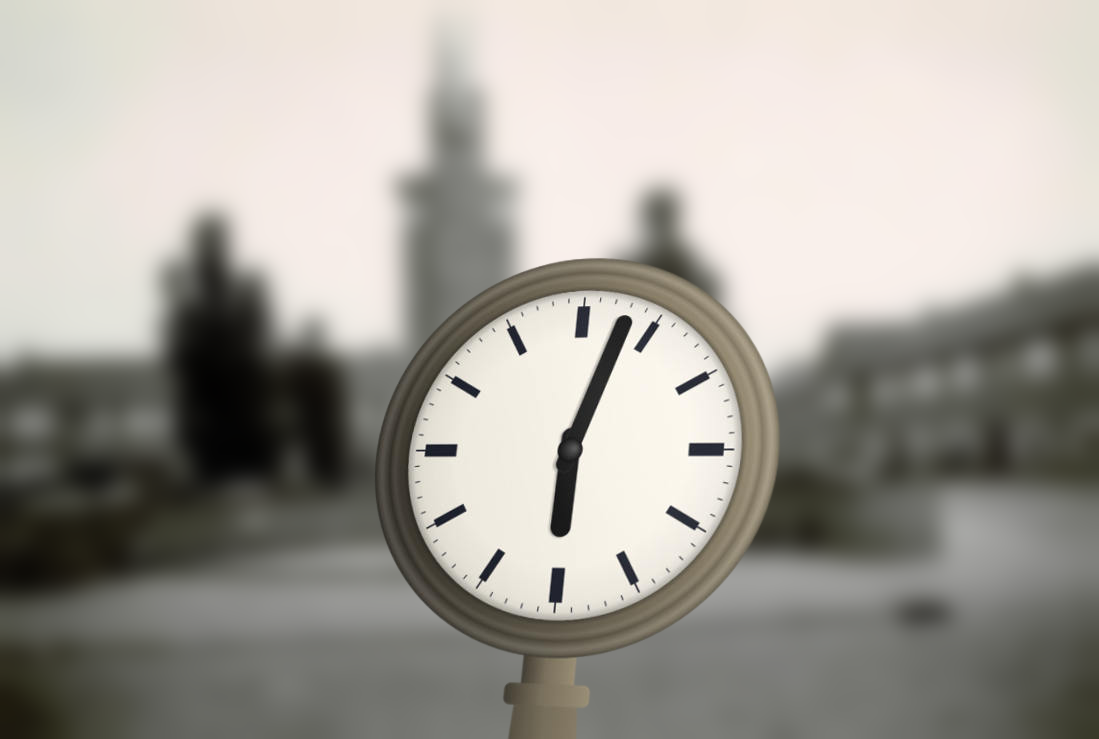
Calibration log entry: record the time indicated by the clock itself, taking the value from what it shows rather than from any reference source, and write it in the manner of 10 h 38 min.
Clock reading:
6 h 03 min
